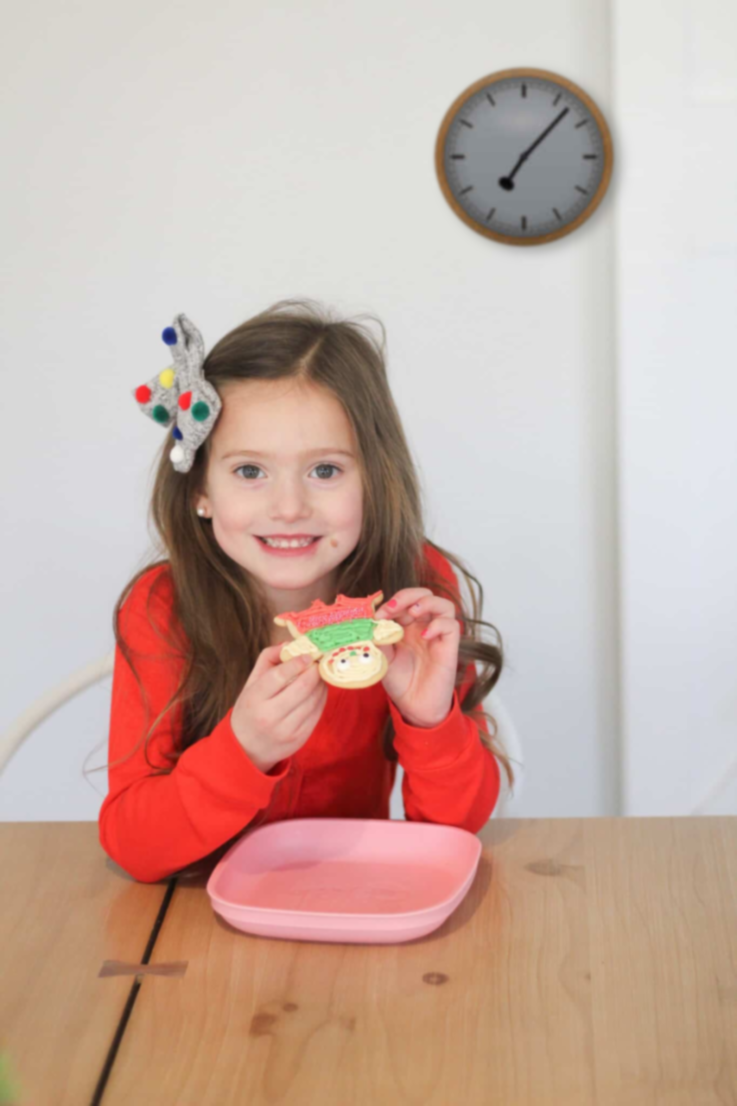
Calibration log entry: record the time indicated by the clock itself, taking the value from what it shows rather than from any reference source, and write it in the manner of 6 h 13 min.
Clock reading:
7 h 07 min
